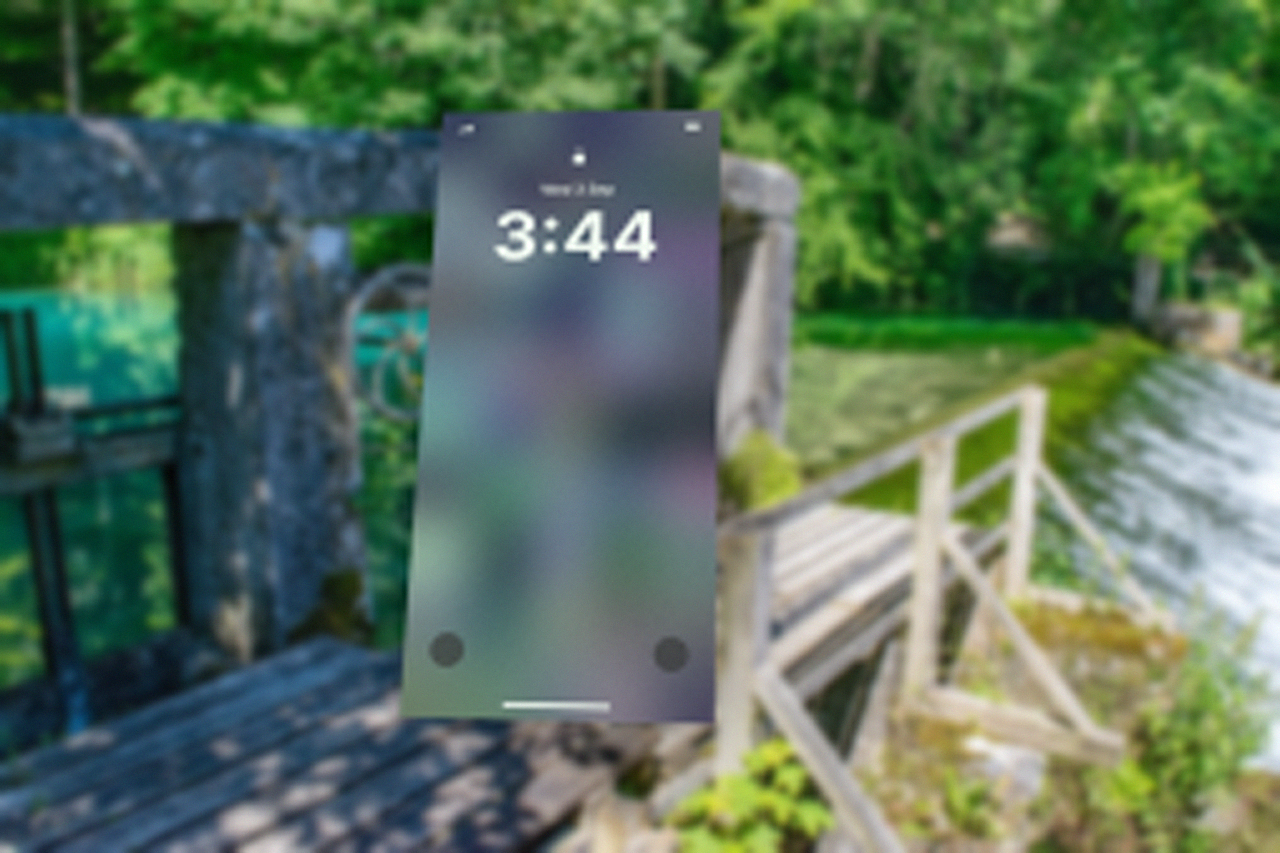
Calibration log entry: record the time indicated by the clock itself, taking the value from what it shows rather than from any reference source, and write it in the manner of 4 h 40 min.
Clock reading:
3 h 44 min
